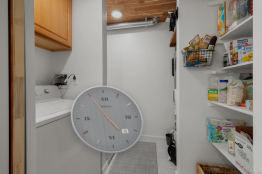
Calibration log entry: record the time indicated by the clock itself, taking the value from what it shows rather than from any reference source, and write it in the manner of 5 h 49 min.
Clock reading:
4 h 55 min
